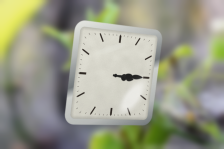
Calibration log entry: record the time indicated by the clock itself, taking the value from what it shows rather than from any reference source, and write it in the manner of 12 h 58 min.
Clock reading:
3 h 15 min
